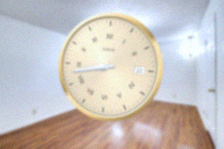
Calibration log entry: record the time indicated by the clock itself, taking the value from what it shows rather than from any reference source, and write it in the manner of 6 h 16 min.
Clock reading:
8 h 43 min
